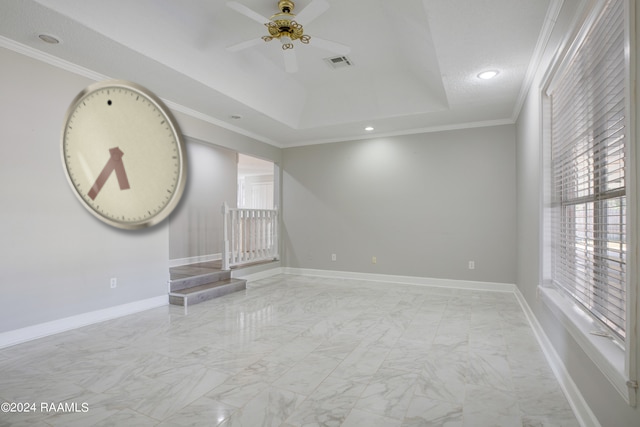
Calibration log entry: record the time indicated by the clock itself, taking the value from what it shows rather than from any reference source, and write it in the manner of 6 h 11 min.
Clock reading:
5 h 37 min
